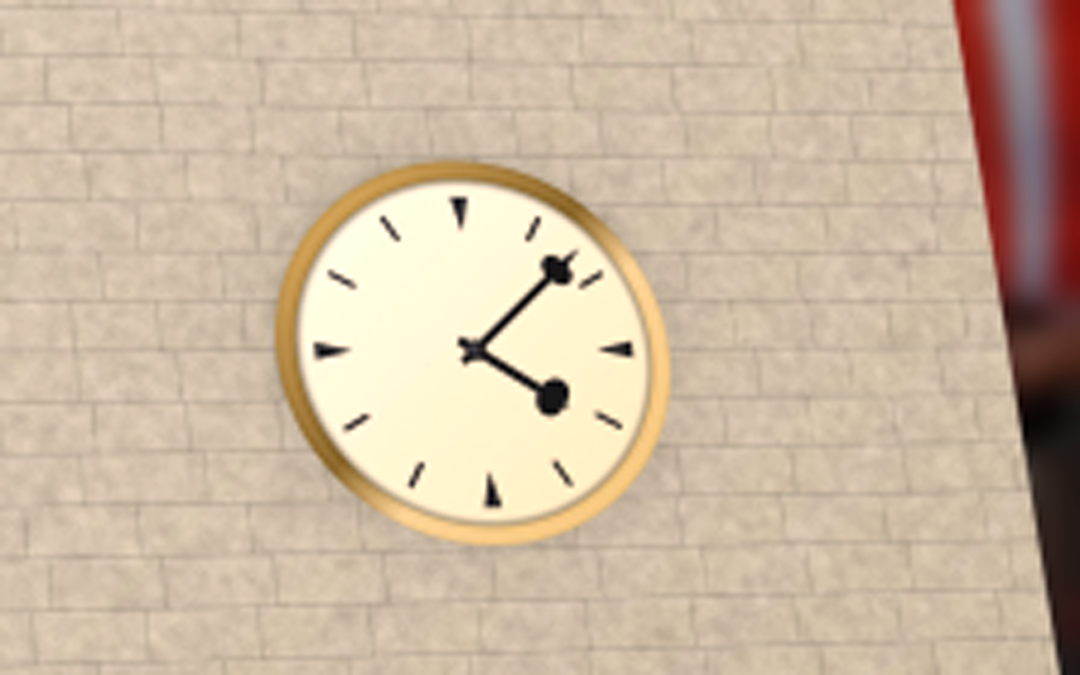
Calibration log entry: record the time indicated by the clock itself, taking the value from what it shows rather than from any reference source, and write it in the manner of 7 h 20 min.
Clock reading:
4 h 08 min
